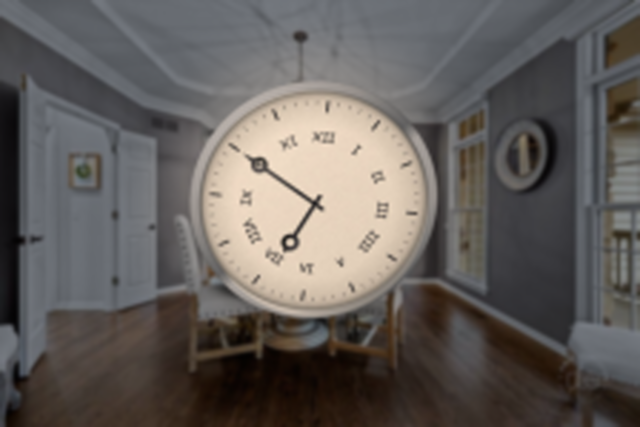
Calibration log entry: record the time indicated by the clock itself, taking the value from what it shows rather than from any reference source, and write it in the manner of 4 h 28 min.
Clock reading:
6 h 50 min
